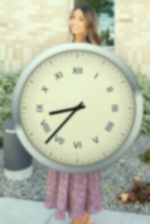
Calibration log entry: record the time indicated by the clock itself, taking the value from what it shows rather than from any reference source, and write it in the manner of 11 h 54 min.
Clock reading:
8 h 37 min
